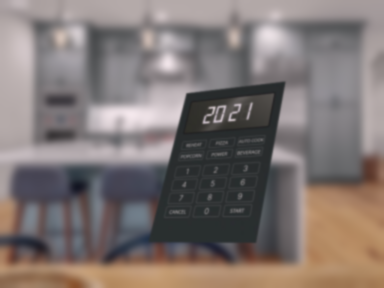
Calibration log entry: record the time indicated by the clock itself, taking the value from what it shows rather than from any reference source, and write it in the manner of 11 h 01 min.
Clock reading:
20 h 21 min
